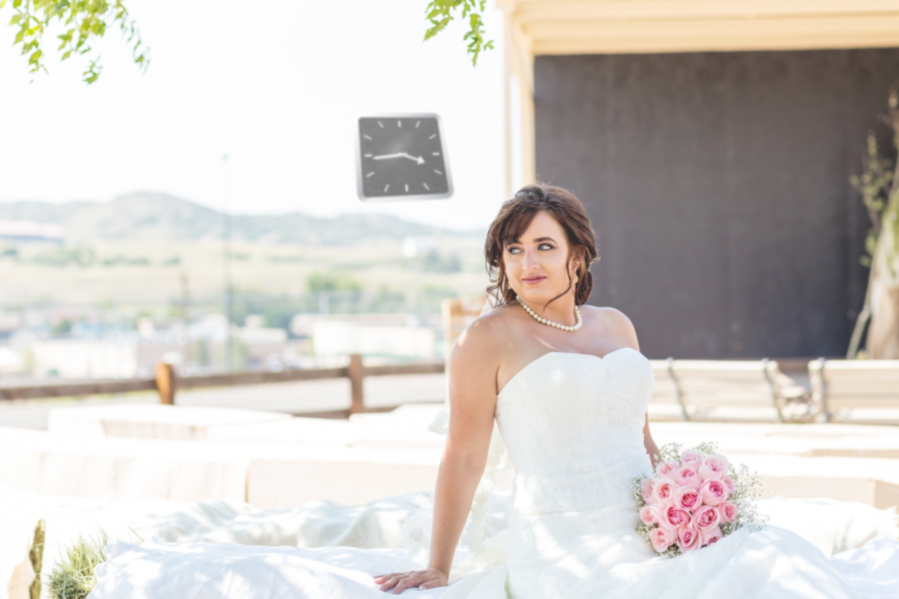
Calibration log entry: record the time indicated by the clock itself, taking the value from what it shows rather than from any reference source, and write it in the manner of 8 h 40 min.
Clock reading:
3 h 44 min
